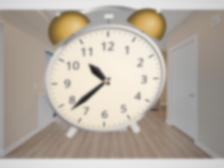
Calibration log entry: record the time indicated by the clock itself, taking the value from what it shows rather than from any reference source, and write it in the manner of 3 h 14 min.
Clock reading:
10 h 38 min
